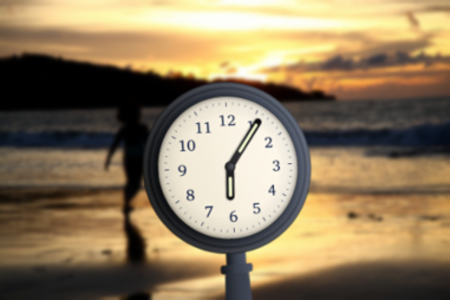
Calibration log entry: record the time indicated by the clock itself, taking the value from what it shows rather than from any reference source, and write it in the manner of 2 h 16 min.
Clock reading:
6 h 06 min
